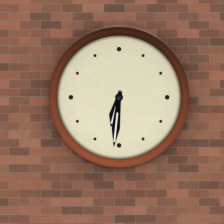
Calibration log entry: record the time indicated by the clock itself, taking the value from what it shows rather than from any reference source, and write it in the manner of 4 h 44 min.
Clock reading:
6 h 31 min
